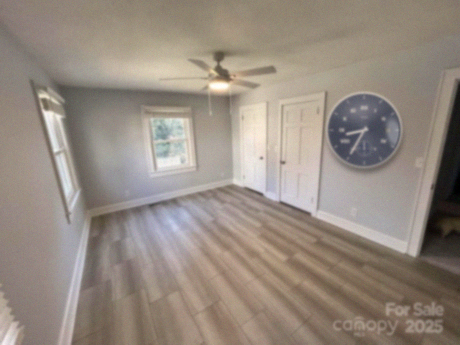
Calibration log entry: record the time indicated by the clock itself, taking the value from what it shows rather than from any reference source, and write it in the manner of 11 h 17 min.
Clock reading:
8 h 35 min
